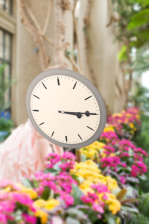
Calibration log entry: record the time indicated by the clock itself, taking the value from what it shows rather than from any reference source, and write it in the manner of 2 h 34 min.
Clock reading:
3 h 15 min
